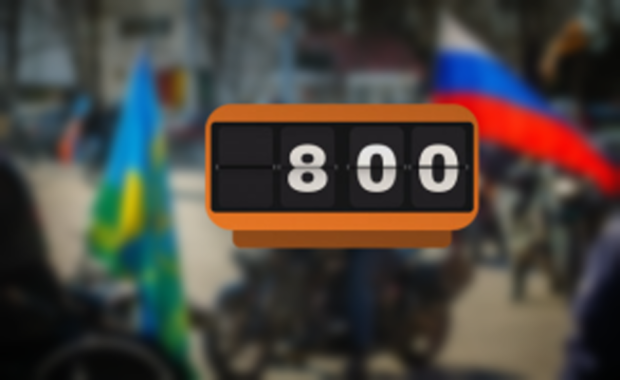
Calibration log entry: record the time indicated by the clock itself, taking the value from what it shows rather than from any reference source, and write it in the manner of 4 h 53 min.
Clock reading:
8 h 00 min
